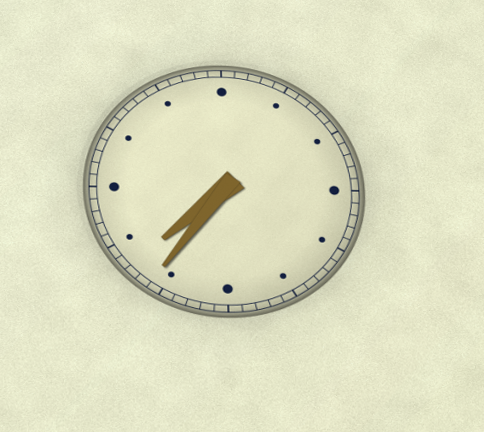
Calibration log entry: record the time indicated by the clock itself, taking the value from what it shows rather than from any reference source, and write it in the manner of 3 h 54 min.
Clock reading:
7 h 36 min
